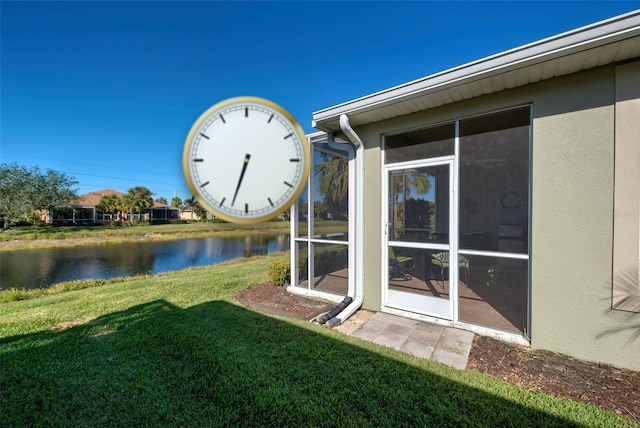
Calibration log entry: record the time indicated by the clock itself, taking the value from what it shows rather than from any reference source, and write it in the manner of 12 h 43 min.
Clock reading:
6 h 33 min
